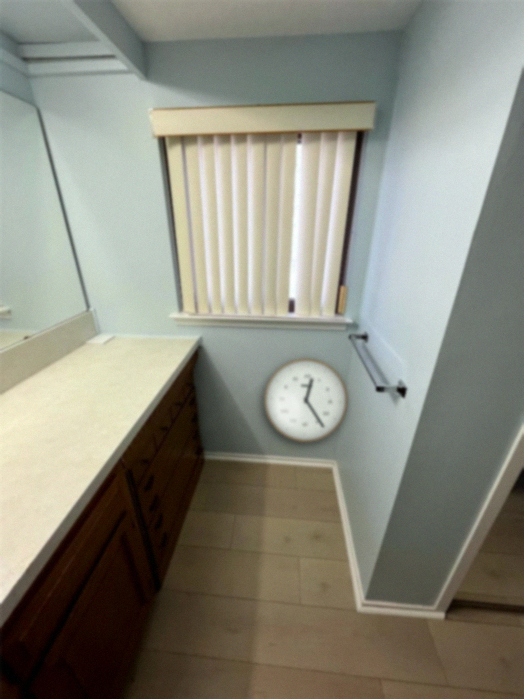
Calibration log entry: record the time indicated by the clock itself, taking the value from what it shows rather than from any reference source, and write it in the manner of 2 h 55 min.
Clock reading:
12 h 24 min
